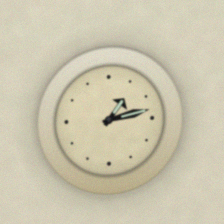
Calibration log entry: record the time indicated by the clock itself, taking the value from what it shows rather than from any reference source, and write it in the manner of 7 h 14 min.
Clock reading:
1 h 13 min
